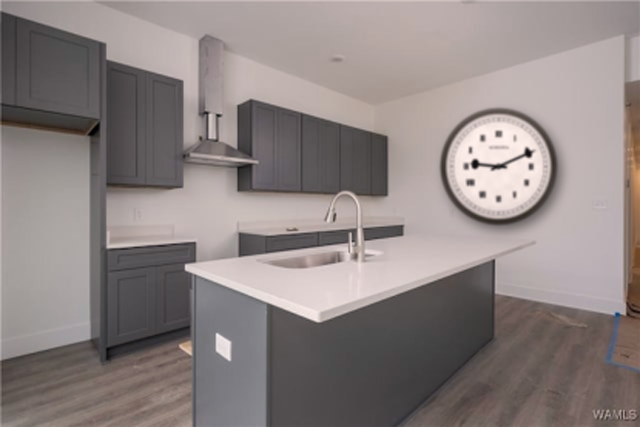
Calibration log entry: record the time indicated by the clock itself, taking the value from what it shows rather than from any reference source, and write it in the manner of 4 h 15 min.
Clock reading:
9 h 11 min
